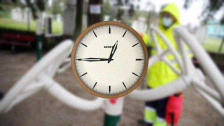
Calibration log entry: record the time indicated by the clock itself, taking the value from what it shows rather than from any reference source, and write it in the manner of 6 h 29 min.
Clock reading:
12 h 45 min
